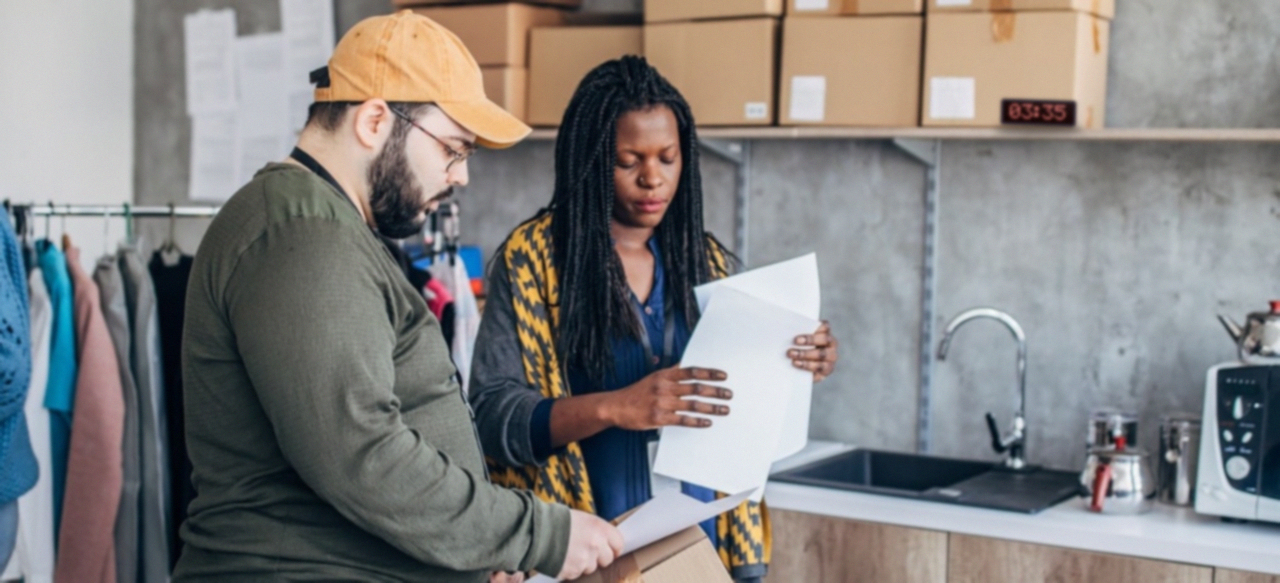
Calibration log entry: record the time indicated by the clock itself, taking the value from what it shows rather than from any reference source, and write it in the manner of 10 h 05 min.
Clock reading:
3 h 35 min
